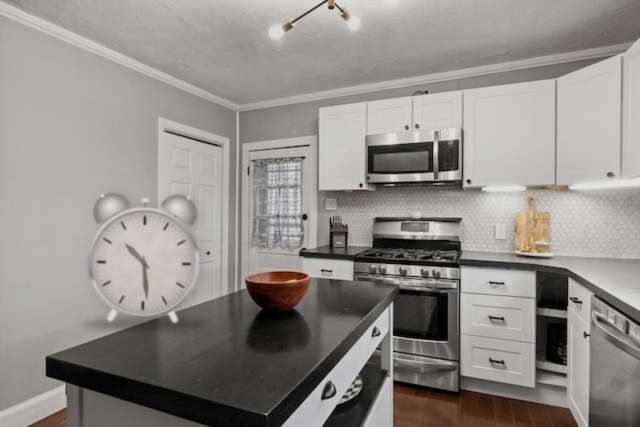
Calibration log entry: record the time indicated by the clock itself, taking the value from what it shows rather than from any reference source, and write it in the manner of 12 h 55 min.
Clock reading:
10 h 29 min
